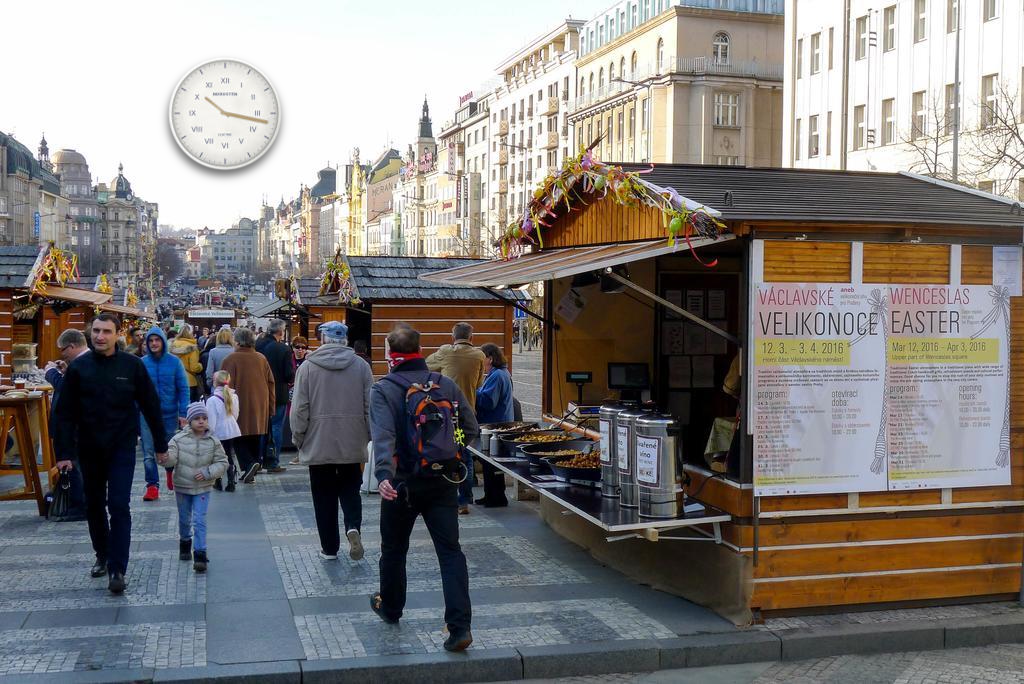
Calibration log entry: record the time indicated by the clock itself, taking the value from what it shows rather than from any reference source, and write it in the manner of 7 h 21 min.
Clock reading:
10 h 17 min
